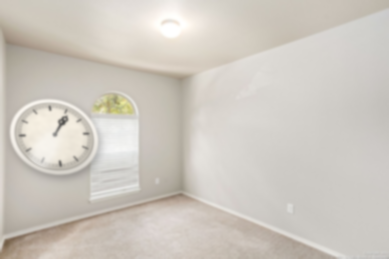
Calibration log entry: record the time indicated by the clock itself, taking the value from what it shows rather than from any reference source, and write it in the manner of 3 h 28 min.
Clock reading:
1 h 06 min
